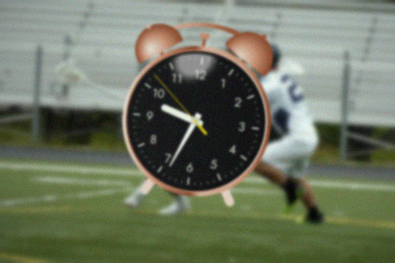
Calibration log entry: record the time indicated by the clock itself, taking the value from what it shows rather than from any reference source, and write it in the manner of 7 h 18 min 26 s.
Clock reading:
9 h 33 min 52 s
